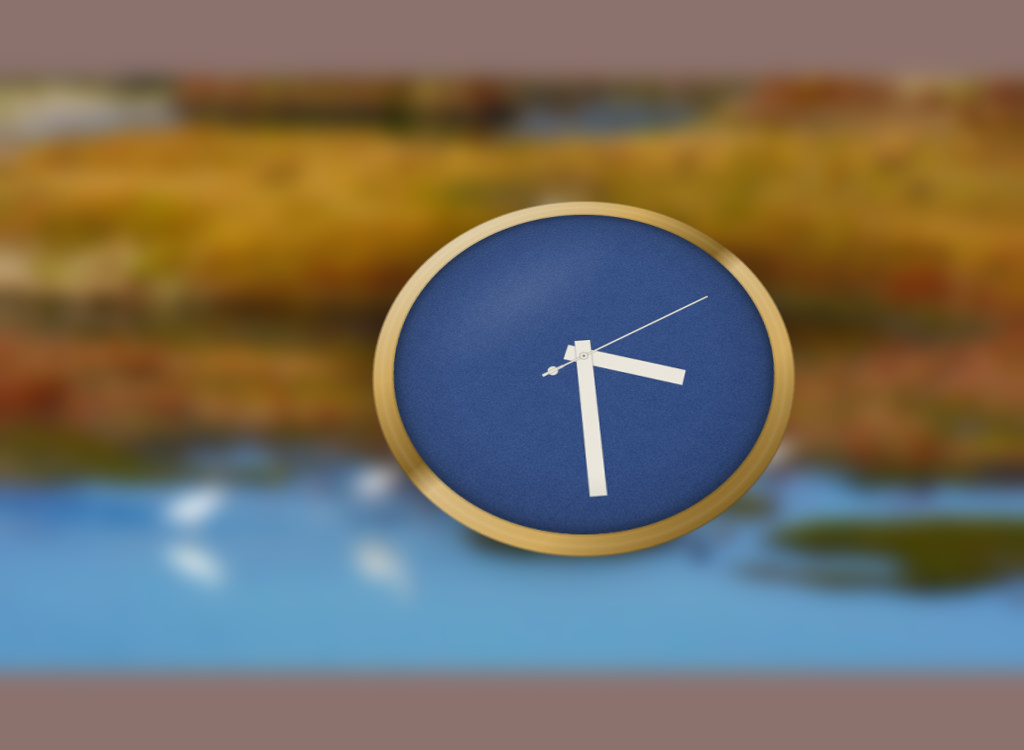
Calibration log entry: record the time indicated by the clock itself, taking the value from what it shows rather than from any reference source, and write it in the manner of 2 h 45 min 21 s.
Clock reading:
3 h 29 min 10 s
